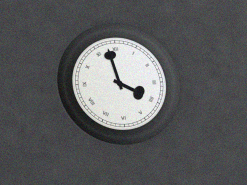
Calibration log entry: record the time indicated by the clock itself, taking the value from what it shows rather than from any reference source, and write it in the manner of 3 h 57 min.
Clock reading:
3 h 58 min
